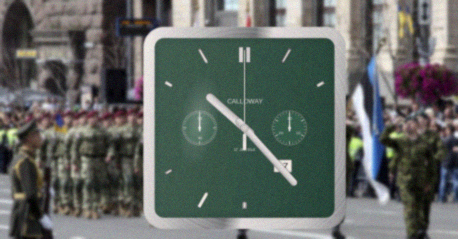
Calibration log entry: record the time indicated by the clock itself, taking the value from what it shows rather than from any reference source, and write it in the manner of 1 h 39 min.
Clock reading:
10 h 23 min
